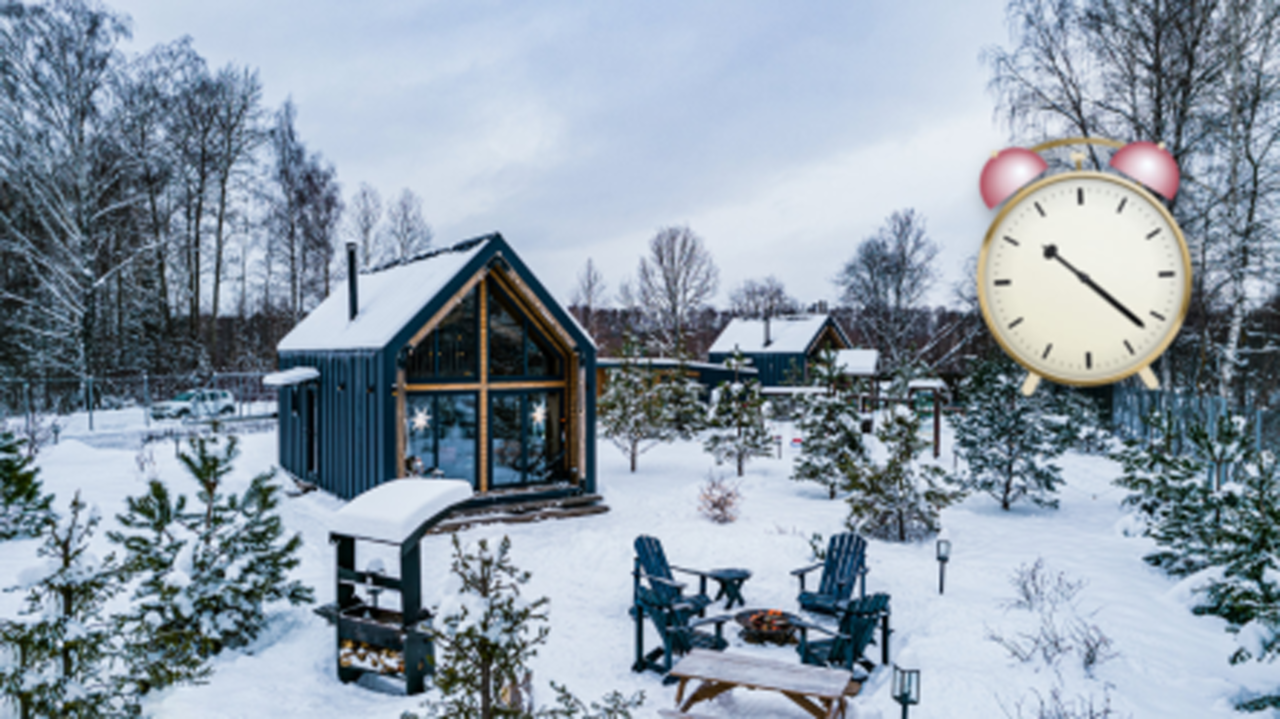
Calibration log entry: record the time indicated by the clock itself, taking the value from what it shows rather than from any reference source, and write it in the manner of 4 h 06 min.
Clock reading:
10 h 22 min
